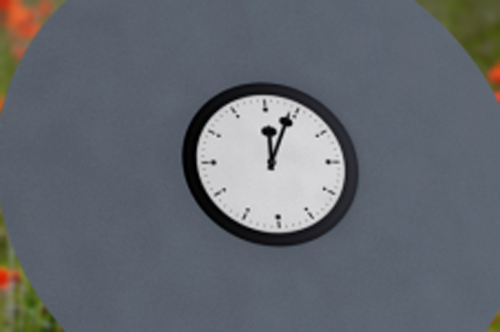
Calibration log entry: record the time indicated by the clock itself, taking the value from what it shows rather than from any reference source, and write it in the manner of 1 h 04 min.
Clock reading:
12 h 04 min
